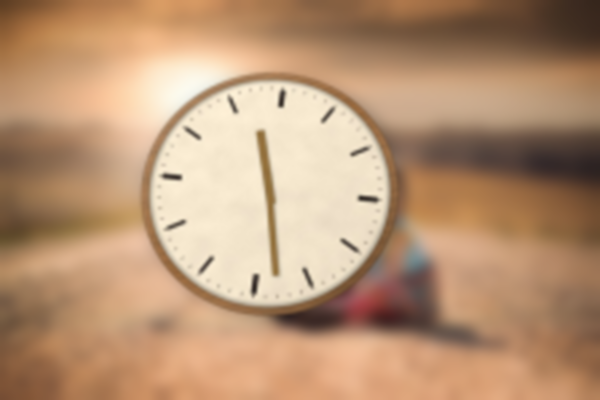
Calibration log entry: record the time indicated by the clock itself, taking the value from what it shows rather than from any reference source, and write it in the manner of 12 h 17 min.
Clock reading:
11 h 28 min
